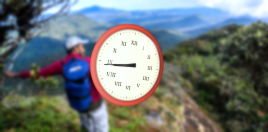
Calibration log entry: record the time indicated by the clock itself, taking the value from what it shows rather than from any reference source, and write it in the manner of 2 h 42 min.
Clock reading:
8 h 44 min
